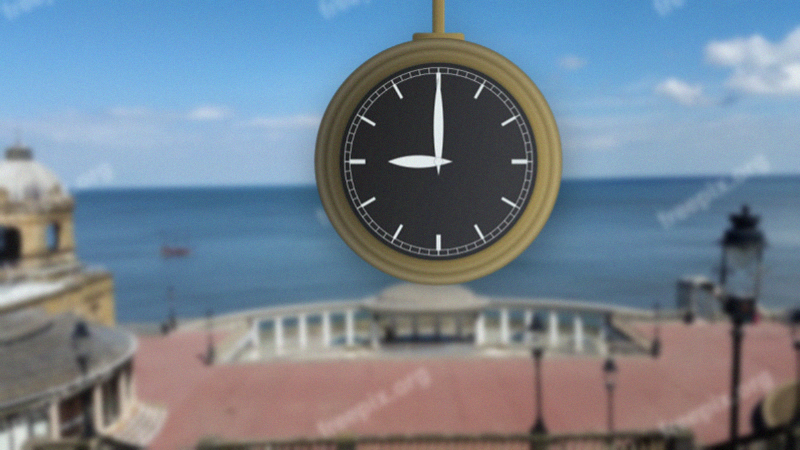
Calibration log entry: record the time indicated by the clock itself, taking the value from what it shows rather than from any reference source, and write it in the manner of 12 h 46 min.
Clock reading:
9 h 00 min
